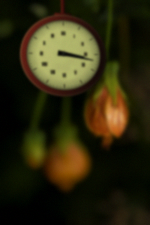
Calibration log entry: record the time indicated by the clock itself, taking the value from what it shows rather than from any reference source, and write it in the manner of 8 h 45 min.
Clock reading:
3 h 17 min
